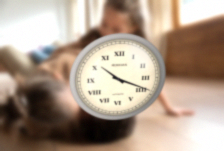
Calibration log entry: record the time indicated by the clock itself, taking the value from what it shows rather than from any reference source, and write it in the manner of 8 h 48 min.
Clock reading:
10 h 19 min
